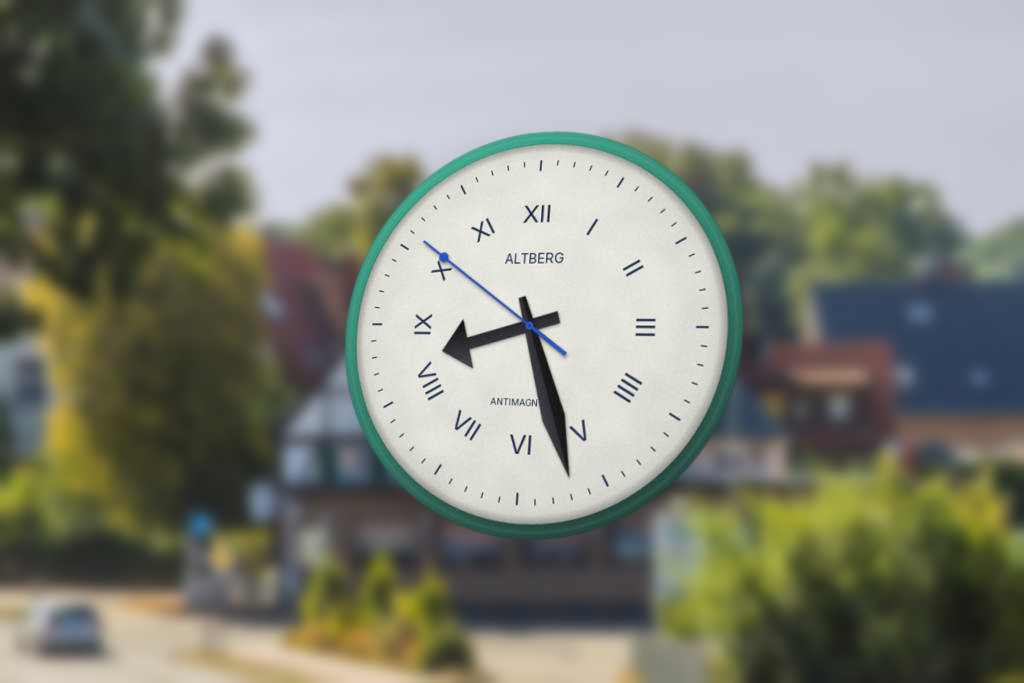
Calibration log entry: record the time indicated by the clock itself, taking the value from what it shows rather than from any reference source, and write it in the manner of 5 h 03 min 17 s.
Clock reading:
8 h 26 min 51 s
